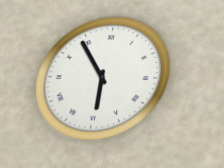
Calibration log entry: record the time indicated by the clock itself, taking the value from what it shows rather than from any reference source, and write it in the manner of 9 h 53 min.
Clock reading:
5 h 54 min
